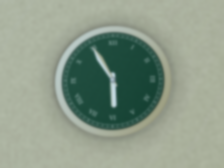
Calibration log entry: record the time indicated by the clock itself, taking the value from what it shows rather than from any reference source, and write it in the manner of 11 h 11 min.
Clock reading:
5 h 55 min
